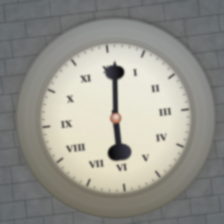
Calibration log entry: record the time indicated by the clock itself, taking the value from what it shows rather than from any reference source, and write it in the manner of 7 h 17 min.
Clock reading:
6 h 01 min
